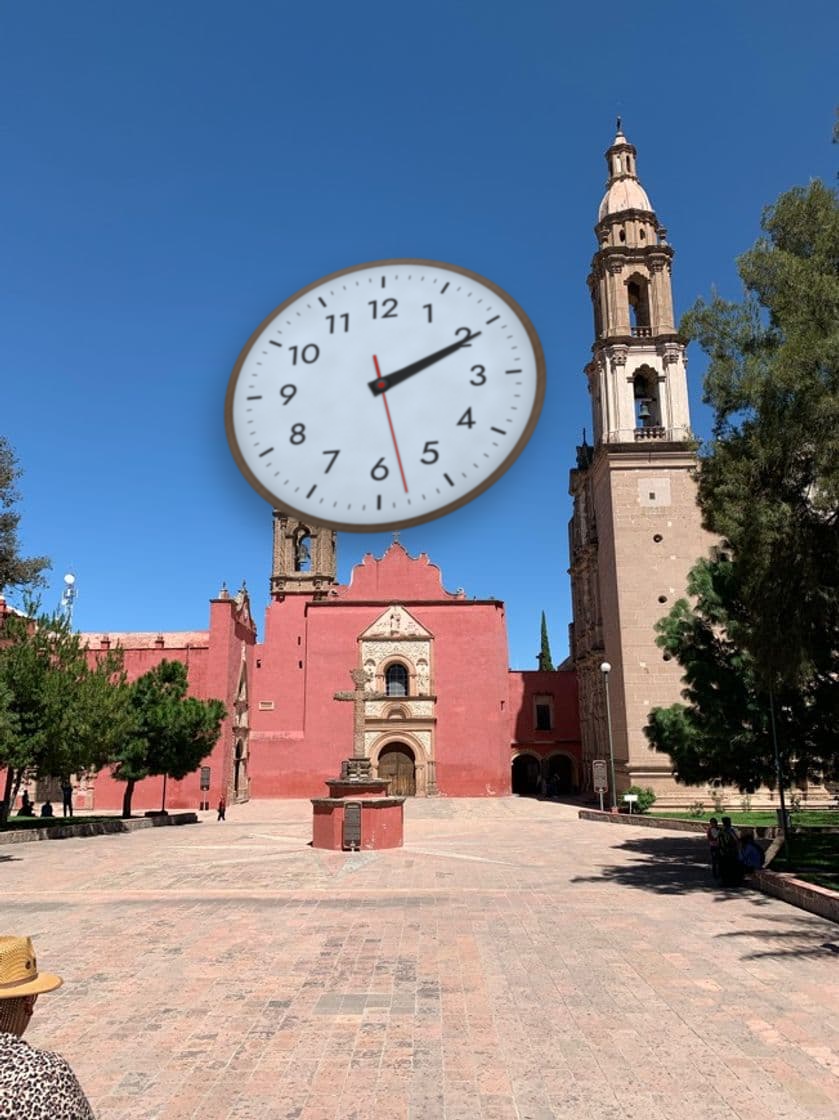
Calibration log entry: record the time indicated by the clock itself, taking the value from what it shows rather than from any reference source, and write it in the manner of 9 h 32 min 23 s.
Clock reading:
2 h 10 min 28 s
